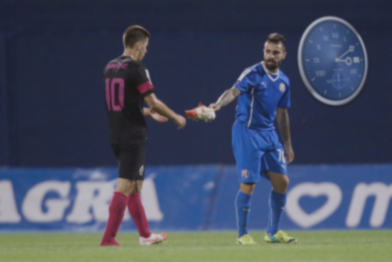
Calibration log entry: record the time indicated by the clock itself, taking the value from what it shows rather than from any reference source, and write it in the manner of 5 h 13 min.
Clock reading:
3 h 10 min
